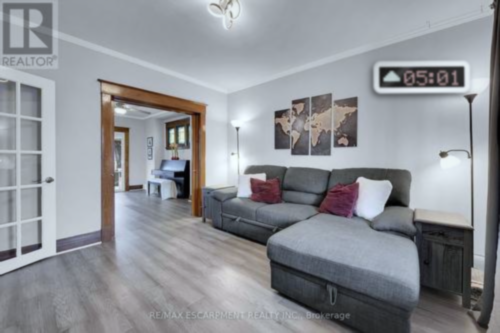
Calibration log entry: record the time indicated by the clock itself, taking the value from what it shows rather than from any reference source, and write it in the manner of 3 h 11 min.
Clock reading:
5 h 01 min
